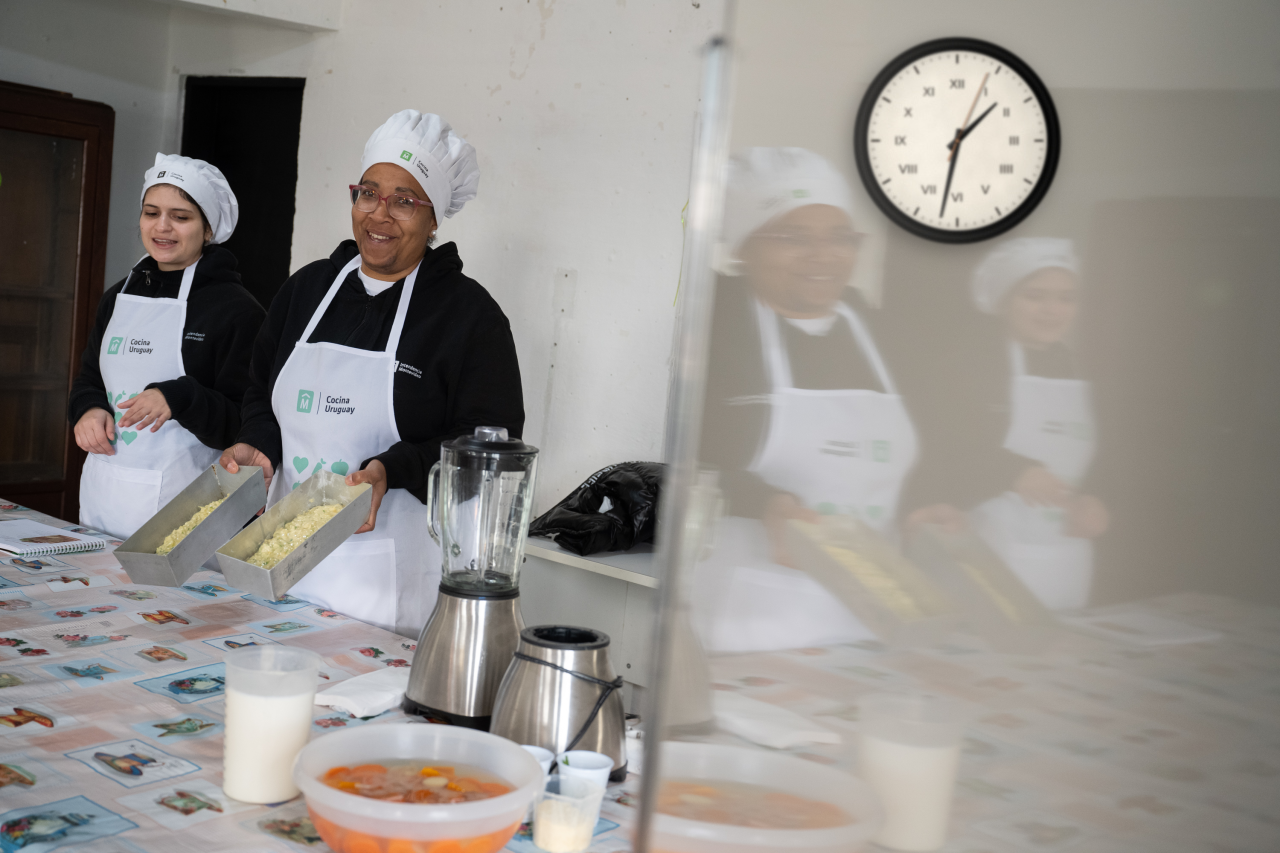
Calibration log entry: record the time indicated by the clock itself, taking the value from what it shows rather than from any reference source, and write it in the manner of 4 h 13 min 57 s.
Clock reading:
1 h 32 min 04 s
